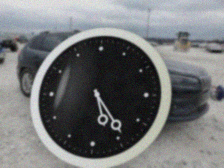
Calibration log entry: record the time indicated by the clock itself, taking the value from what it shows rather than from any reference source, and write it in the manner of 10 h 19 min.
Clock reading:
5 h 24 min
